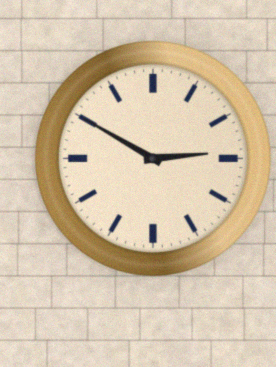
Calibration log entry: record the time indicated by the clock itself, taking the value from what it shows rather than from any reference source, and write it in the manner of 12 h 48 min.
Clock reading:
2 h 50 min
